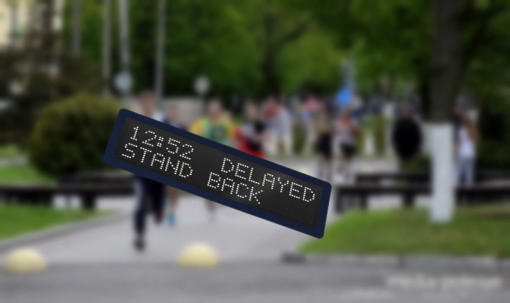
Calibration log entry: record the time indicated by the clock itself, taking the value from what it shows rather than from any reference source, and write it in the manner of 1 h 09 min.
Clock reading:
12 h 52 min
